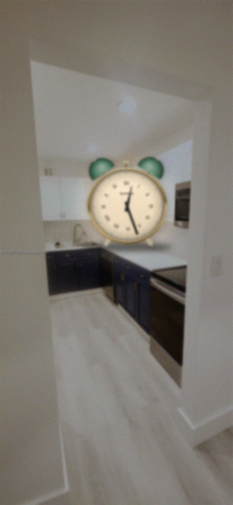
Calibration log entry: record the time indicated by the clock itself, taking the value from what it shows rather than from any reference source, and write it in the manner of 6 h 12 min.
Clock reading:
12 h 27 min
